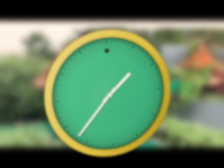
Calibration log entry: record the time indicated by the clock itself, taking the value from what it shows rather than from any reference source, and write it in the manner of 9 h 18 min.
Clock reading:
1 h 37 min
